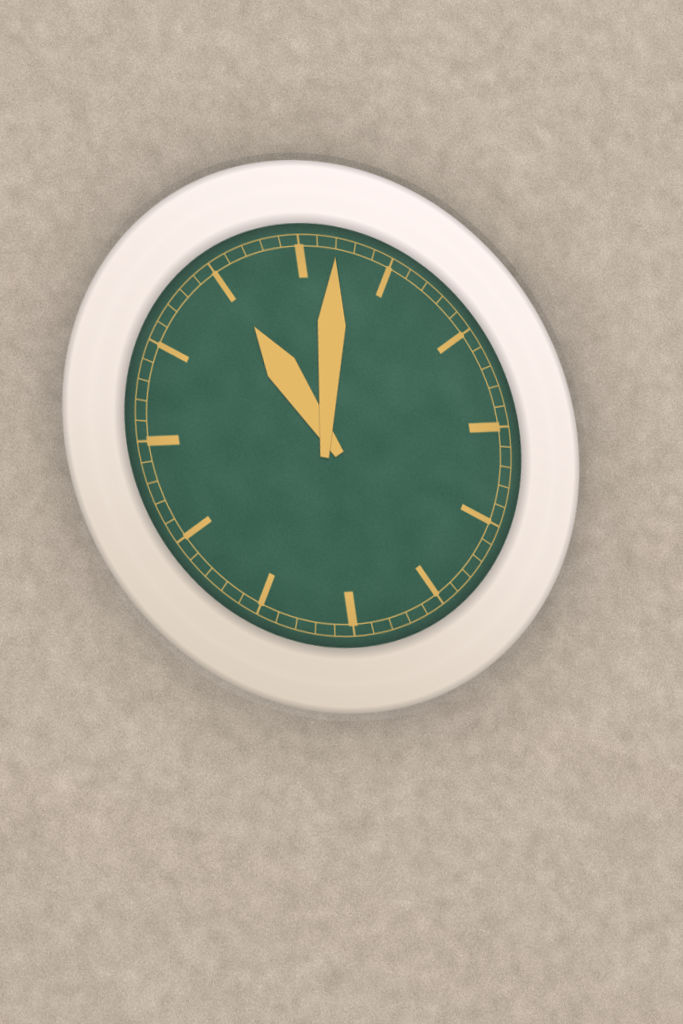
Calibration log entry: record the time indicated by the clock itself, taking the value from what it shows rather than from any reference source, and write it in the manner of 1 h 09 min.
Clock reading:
11 h 02 min
